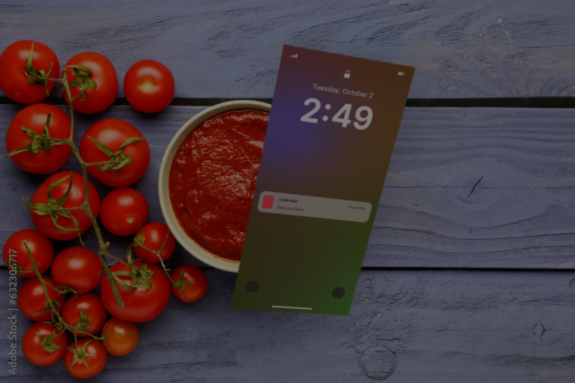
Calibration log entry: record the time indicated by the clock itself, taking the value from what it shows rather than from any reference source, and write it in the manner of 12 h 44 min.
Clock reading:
2 h 49 min
